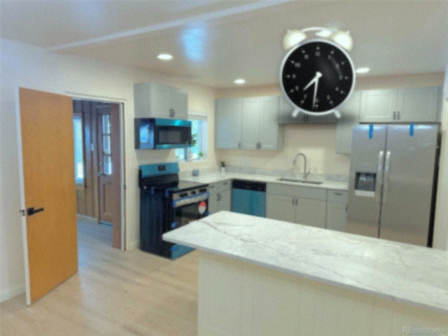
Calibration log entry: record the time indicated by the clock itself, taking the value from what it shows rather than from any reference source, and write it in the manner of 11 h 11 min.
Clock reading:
7 h 31 min
